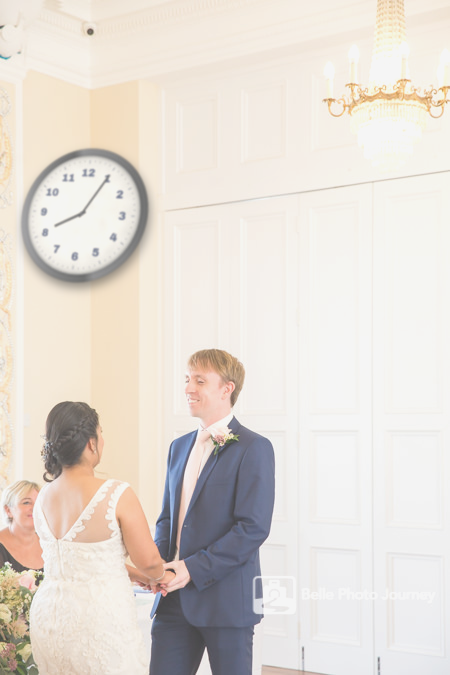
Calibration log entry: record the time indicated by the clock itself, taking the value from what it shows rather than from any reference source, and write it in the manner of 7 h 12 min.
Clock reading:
8 h 05 min
